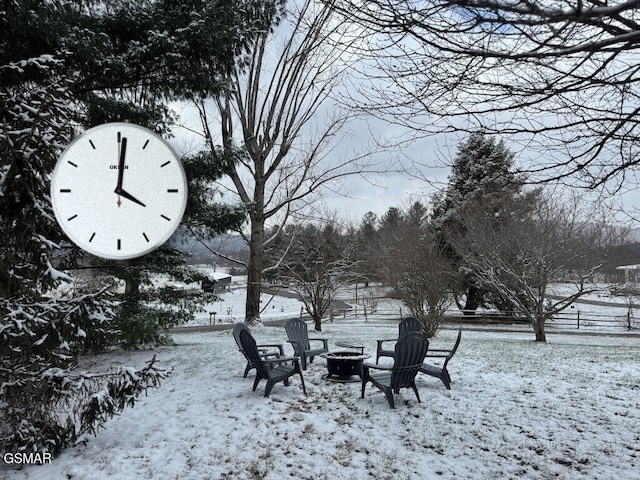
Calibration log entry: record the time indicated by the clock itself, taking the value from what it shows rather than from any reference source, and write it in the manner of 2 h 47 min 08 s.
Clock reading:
4 h 01 min 00 s
